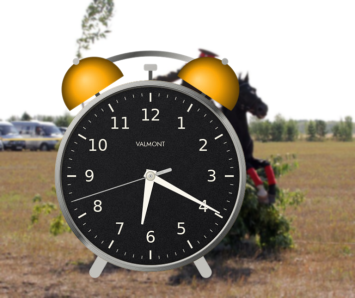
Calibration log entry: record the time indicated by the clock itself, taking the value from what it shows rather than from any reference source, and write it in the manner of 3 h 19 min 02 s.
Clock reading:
6 h 19 min 42 s
